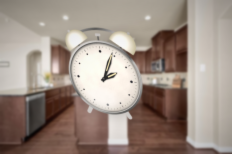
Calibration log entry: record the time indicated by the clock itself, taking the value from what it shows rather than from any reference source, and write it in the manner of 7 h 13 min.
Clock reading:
2 h 04 min
